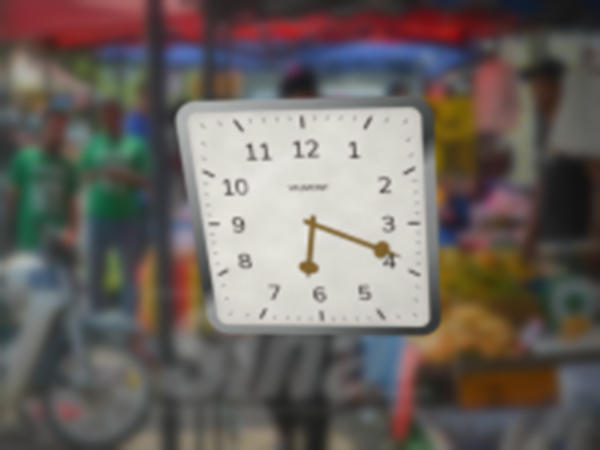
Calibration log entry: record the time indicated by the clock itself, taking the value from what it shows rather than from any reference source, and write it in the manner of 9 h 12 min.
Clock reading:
6 h 19 min
